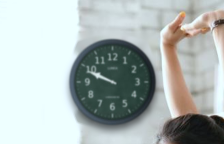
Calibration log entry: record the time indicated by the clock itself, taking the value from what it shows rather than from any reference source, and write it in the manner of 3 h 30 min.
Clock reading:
9 h 49 min
